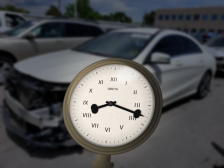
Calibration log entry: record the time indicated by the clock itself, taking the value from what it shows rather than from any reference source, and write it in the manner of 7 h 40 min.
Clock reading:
8 h 18 min
